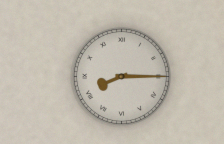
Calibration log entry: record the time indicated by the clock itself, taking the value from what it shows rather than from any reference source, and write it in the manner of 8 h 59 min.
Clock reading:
8 h 15 min
